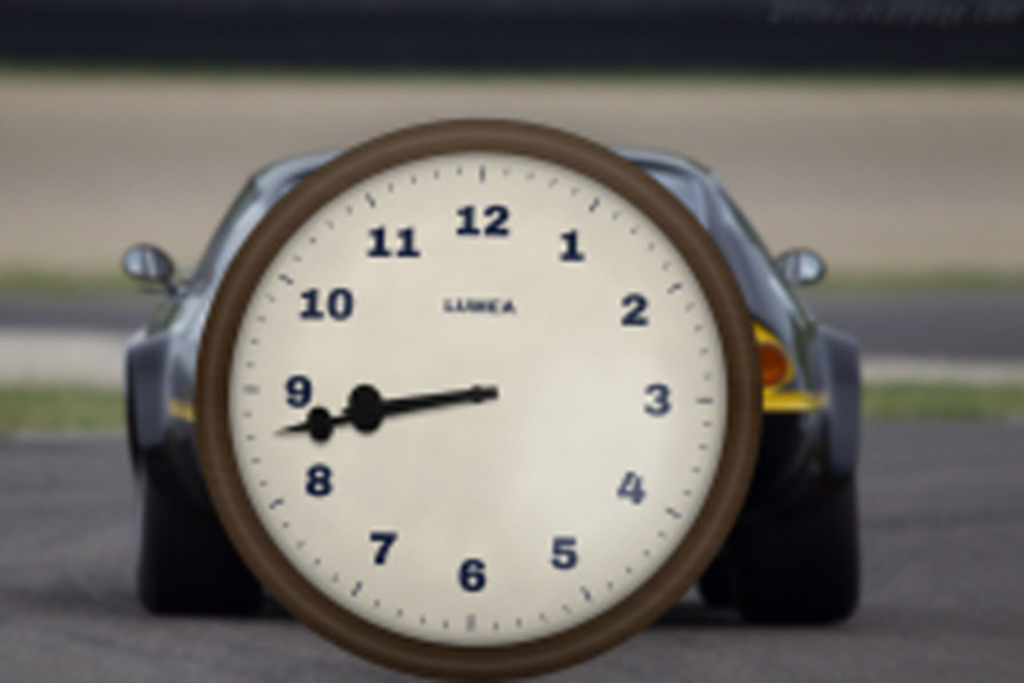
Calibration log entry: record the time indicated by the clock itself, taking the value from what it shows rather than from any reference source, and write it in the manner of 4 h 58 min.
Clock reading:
8 h 43 min
